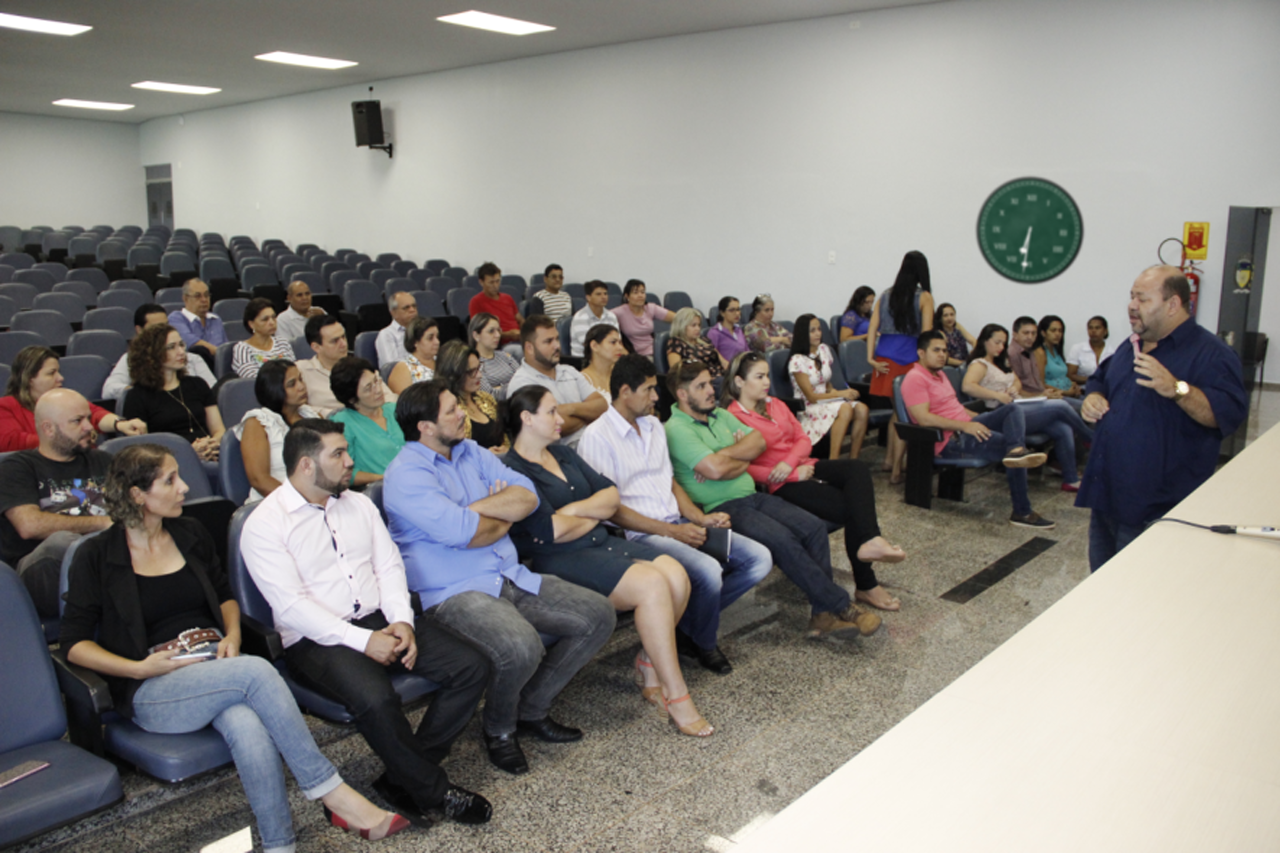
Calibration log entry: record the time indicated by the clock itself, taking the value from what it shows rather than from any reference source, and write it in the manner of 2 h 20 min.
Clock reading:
6 h 31 min
